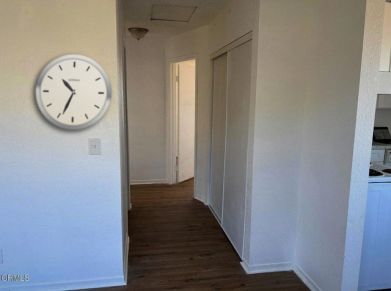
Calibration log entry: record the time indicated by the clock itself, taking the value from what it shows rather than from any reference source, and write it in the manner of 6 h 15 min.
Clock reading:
10 h 34 min
